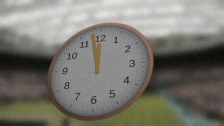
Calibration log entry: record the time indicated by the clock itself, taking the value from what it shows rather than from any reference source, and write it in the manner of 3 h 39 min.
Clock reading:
11 h 58 min
